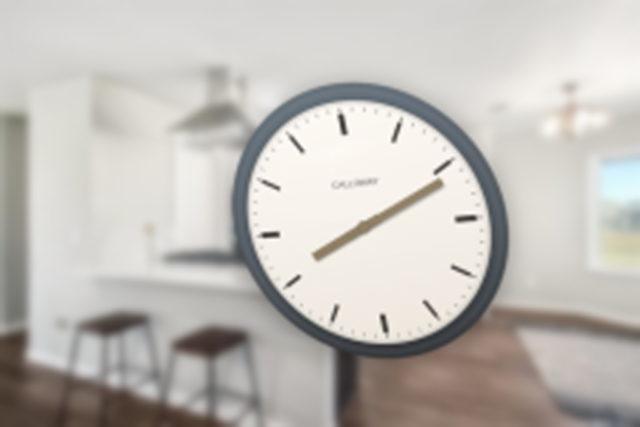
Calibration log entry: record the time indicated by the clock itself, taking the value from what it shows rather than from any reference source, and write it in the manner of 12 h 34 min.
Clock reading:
8 h 11 min
